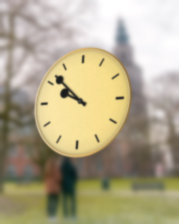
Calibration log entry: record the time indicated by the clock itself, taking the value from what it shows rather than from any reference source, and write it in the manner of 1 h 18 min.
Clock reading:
9 h 52 min
